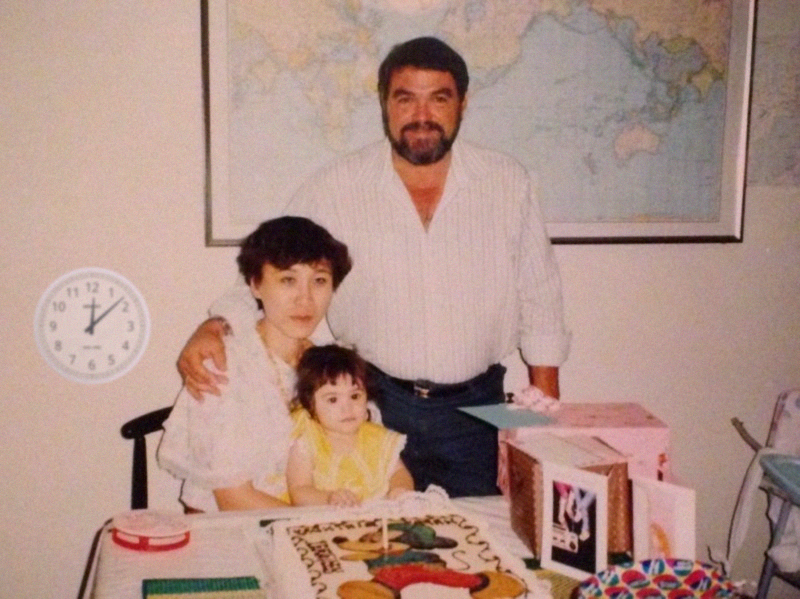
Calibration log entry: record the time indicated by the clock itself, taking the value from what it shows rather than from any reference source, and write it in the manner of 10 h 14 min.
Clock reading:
12 h 08 min
